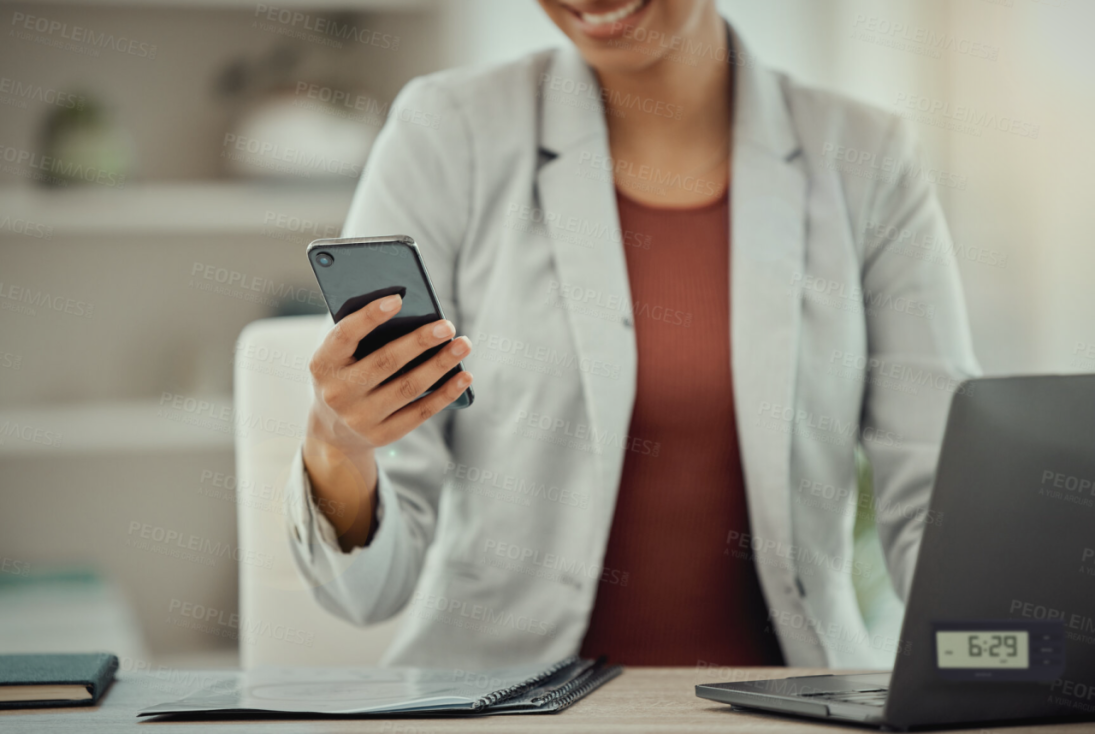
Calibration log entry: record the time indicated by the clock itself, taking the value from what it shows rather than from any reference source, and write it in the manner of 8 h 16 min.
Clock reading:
6 h 29 min
